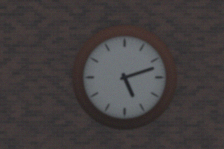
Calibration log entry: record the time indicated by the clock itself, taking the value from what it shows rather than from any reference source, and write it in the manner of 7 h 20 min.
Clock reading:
5 h 12 min
